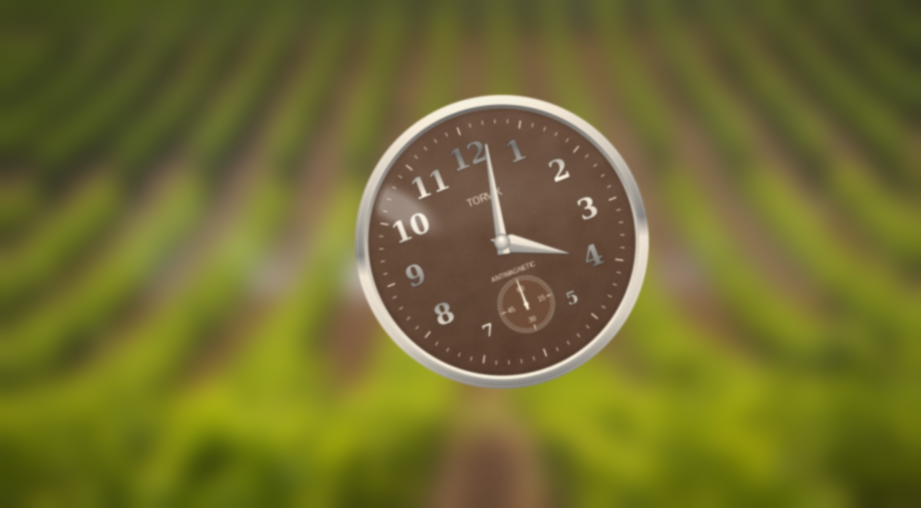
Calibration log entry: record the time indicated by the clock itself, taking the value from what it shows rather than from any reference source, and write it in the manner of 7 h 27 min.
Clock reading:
4 h 02 min
